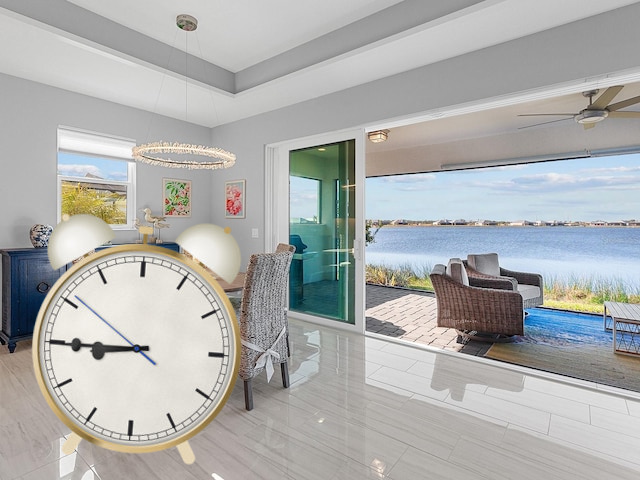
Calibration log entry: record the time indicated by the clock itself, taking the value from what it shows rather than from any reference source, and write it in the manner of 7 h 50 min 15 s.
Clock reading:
8 h 44 min 51 s
